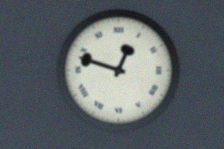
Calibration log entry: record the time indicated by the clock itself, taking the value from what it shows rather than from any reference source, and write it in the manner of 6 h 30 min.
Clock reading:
12 h 48 min
